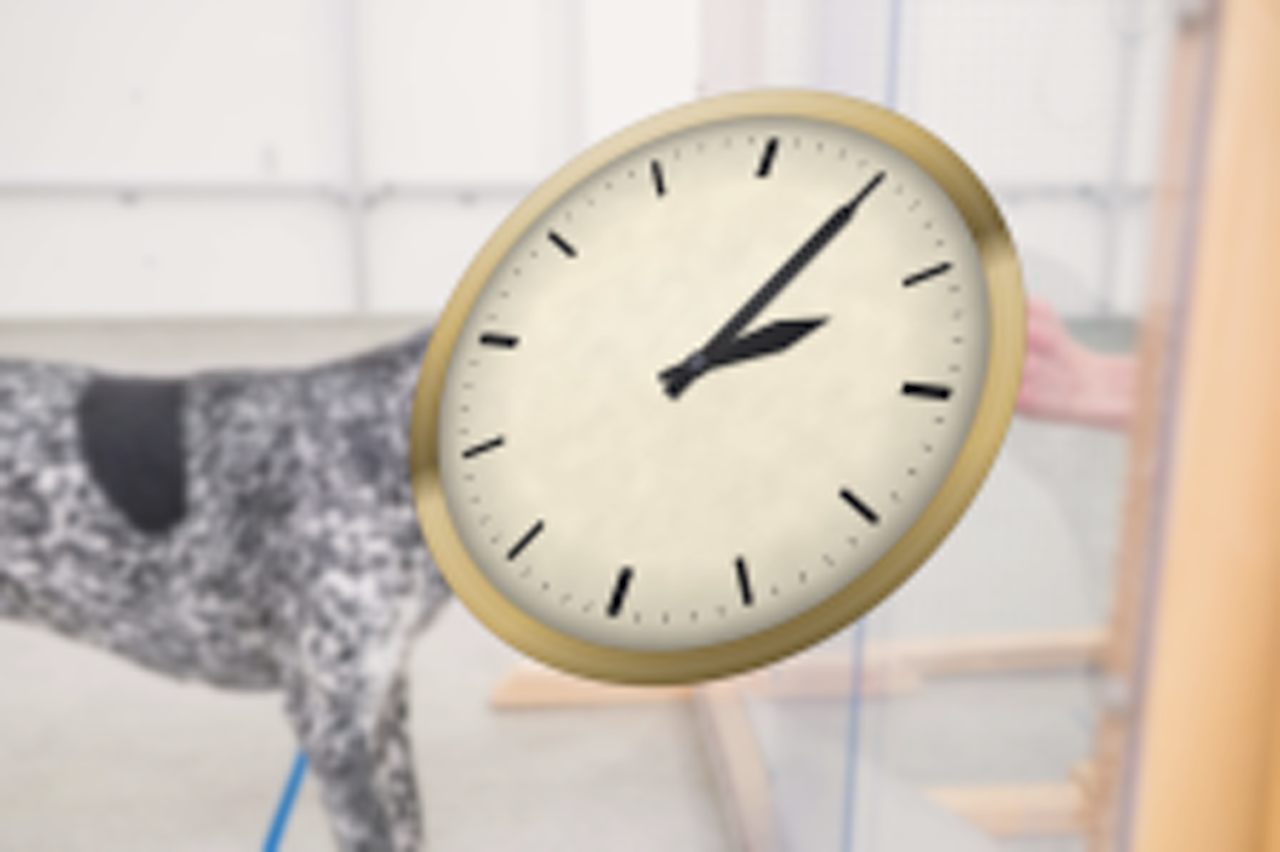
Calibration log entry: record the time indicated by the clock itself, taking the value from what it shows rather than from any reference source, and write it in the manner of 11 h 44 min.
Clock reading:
2 h 05 min
